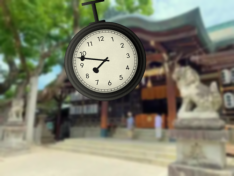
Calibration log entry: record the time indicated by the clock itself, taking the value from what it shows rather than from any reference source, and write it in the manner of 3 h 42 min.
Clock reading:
7 h 48 min
